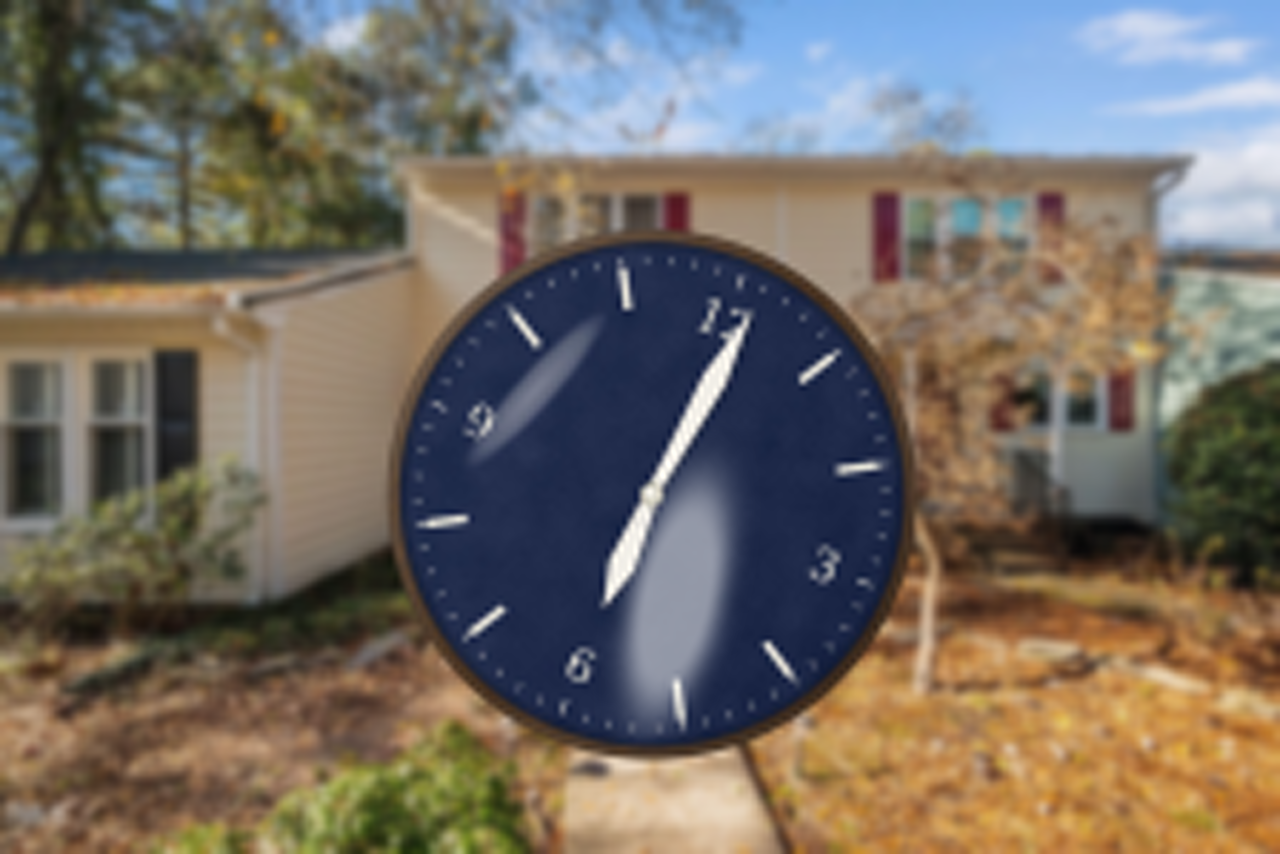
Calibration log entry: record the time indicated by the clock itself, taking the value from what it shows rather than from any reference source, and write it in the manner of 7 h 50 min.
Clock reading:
6 h 01 min
